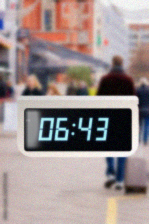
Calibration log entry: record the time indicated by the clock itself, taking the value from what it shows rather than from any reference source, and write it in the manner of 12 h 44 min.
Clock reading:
6 h 43 min
